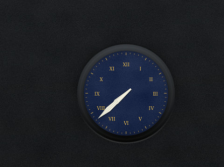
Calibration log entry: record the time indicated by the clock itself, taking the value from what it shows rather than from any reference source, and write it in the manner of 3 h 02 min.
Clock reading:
7 h 38 min
